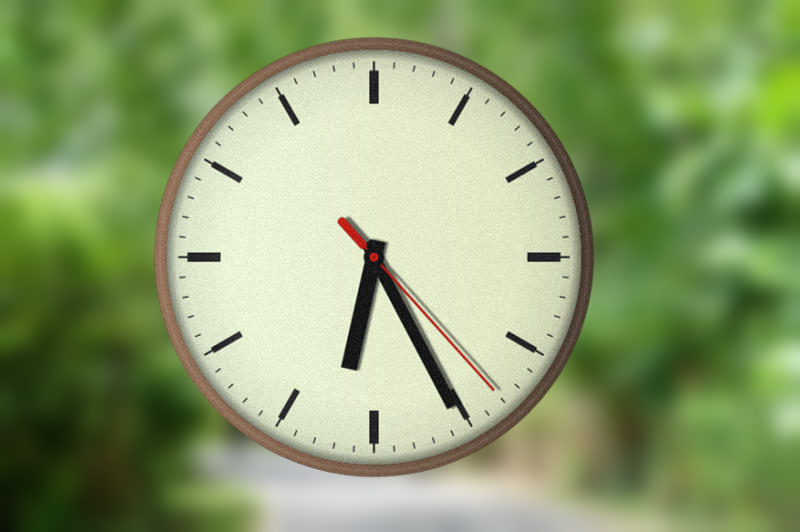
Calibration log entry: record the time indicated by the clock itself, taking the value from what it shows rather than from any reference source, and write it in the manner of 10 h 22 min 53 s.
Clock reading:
6 h 25 min 23 s
